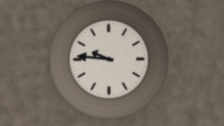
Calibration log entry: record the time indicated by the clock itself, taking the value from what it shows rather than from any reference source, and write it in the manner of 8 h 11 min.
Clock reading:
9 h 46 min
